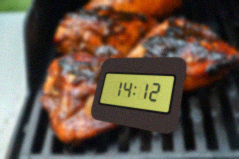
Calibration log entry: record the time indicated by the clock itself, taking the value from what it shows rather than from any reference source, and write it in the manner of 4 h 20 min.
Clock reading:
14 h 12 min
